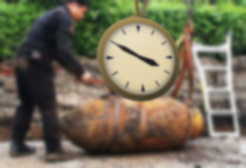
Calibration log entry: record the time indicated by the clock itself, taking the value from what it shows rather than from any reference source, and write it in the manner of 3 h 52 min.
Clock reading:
3 h 50 min
